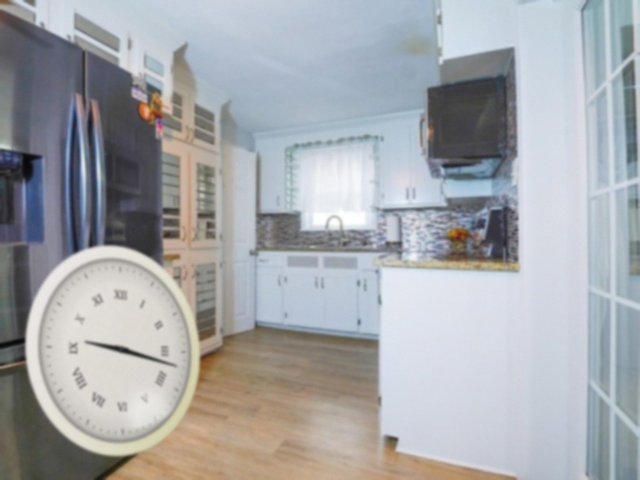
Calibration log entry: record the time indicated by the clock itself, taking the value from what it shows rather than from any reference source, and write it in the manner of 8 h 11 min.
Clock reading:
9 h 17 min
